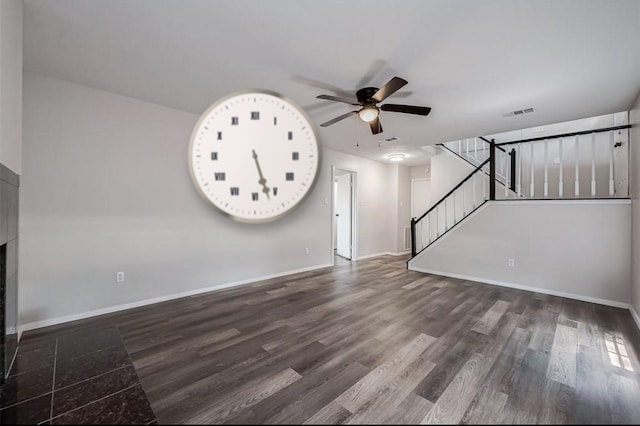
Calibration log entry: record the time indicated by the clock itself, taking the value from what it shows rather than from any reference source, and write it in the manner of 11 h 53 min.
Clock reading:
5 h 27 min
